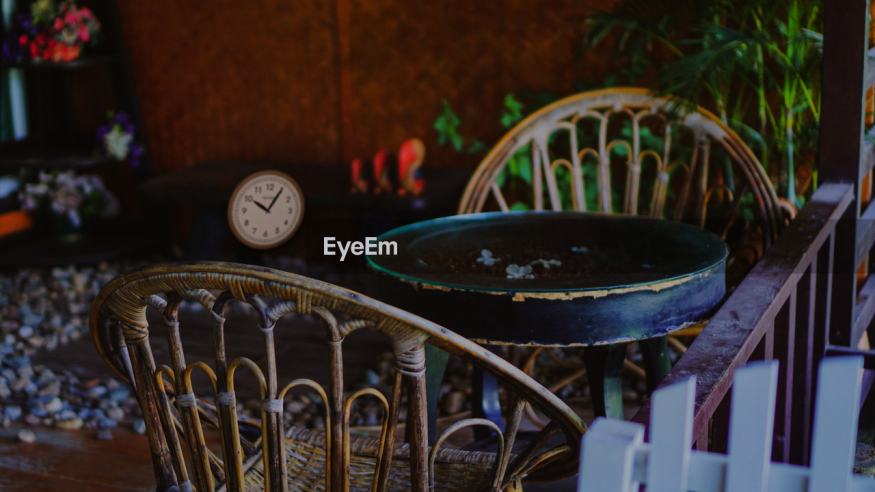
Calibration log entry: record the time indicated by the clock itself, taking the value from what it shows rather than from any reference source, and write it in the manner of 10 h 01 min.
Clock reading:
10 h 05 min
